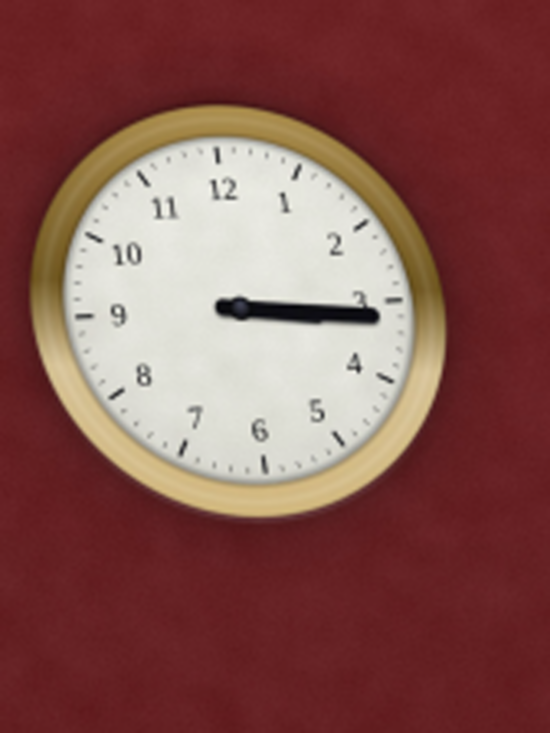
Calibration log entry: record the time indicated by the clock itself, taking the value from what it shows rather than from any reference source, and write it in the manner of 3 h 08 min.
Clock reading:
3 h 16 min
